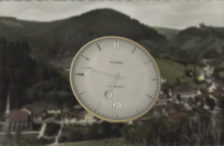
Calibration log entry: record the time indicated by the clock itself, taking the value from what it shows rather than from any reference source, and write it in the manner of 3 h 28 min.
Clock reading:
6 h 47 min
